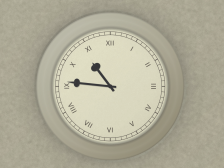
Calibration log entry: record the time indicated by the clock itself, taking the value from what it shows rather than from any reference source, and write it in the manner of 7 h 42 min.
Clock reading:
10 h 46 min
